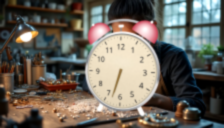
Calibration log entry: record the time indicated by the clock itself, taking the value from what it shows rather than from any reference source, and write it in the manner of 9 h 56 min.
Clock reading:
6 h 33 min
